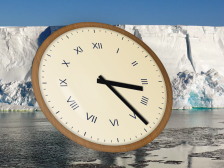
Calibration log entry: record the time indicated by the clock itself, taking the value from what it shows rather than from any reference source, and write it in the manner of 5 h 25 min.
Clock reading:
3 h 24 min
